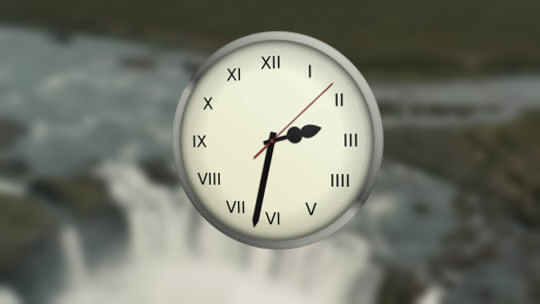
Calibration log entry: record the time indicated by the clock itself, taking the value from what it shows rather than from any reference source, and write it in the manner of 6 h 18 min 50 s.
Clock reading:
2 h 32 min 08 s
